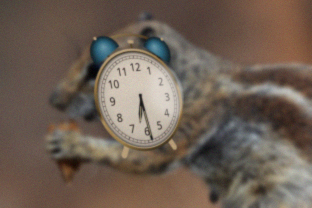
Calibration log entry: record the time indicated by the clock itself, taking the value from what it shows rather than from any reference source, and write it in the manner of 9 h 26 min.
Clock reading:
6 h 29 min
